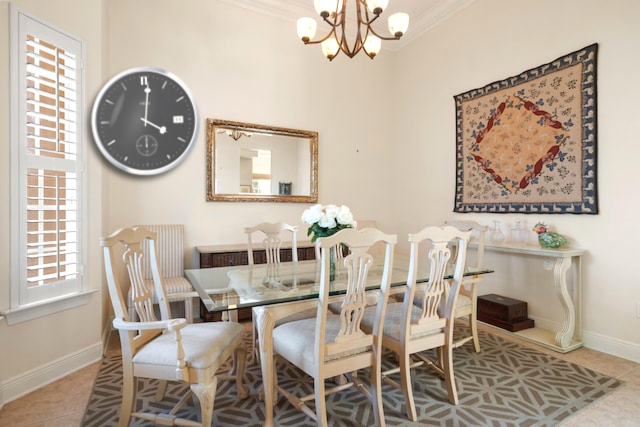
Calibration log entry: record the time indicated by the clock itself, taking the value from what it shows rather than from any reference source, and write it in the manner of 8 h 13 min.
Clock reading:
4 h 01 min
